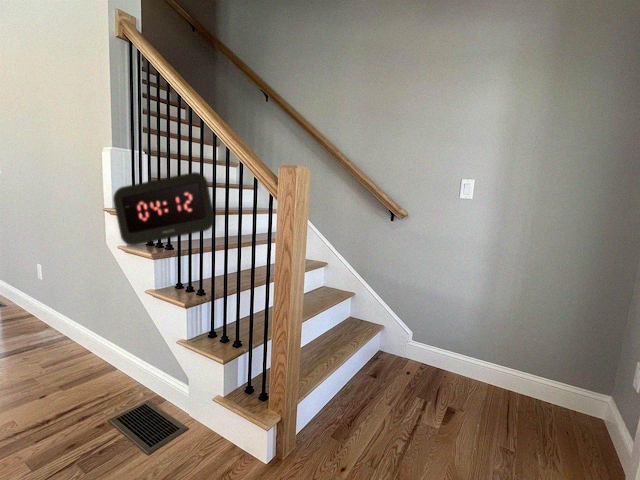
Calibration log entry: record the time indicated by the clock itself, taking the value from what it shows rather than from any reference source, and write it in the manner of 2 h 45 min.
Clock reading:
4 h 12 min
